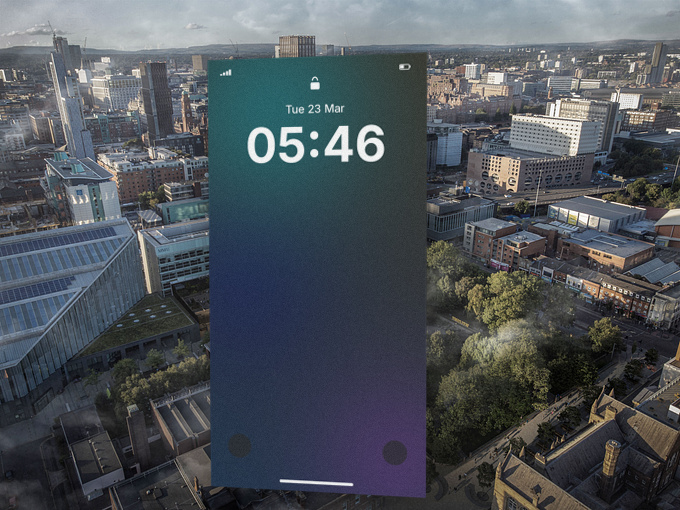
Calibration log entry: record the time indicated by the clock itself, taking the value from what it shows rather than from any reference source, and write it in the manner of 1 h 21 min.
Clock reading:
5 h 46 min
